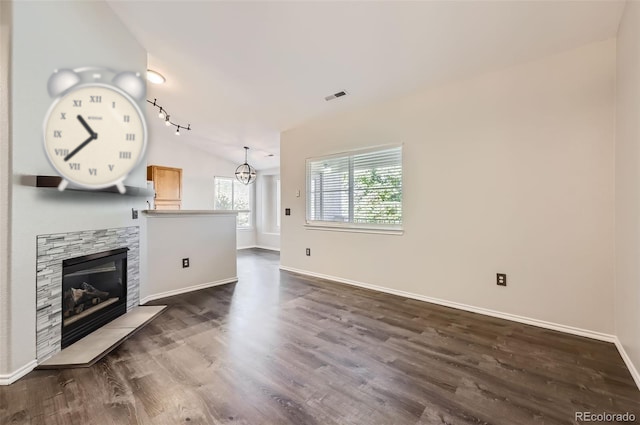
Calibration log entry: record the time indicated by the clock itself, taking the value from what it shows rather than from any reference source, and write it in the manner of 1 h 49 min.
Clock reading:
10 h 38 min
